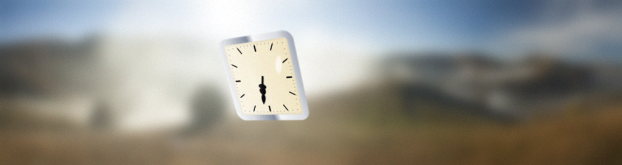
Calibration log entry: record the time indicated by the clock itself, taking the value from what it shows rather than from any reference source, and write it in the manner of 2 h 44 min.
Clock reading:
6 h 32 min
